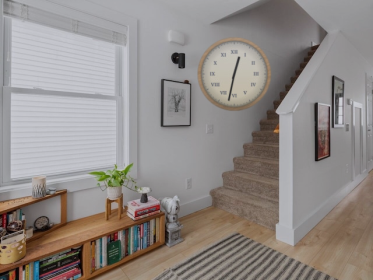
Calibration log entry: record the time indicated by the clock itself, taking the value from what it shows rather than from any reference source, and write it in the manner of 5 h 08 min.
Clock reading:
12 h 32 min
